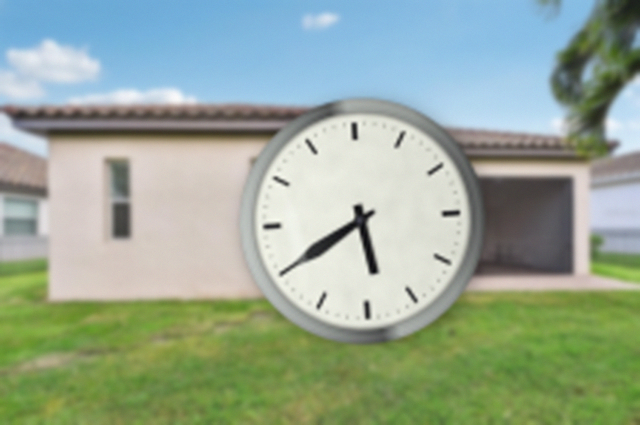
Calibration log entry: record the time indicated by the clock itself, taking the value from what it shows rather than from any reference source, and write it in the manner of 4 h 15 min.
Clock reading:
5 h 40 min
